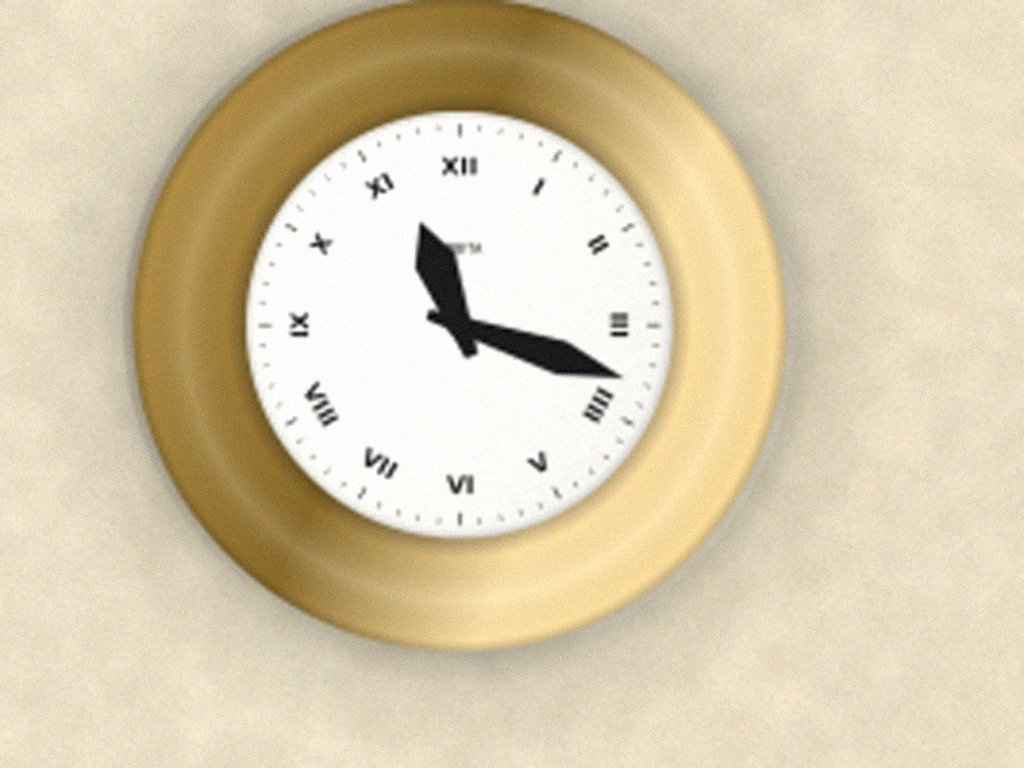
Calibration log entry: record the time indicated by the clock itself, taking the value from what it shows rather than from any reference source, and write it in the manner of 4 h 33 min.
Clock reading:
11 h 18 min
